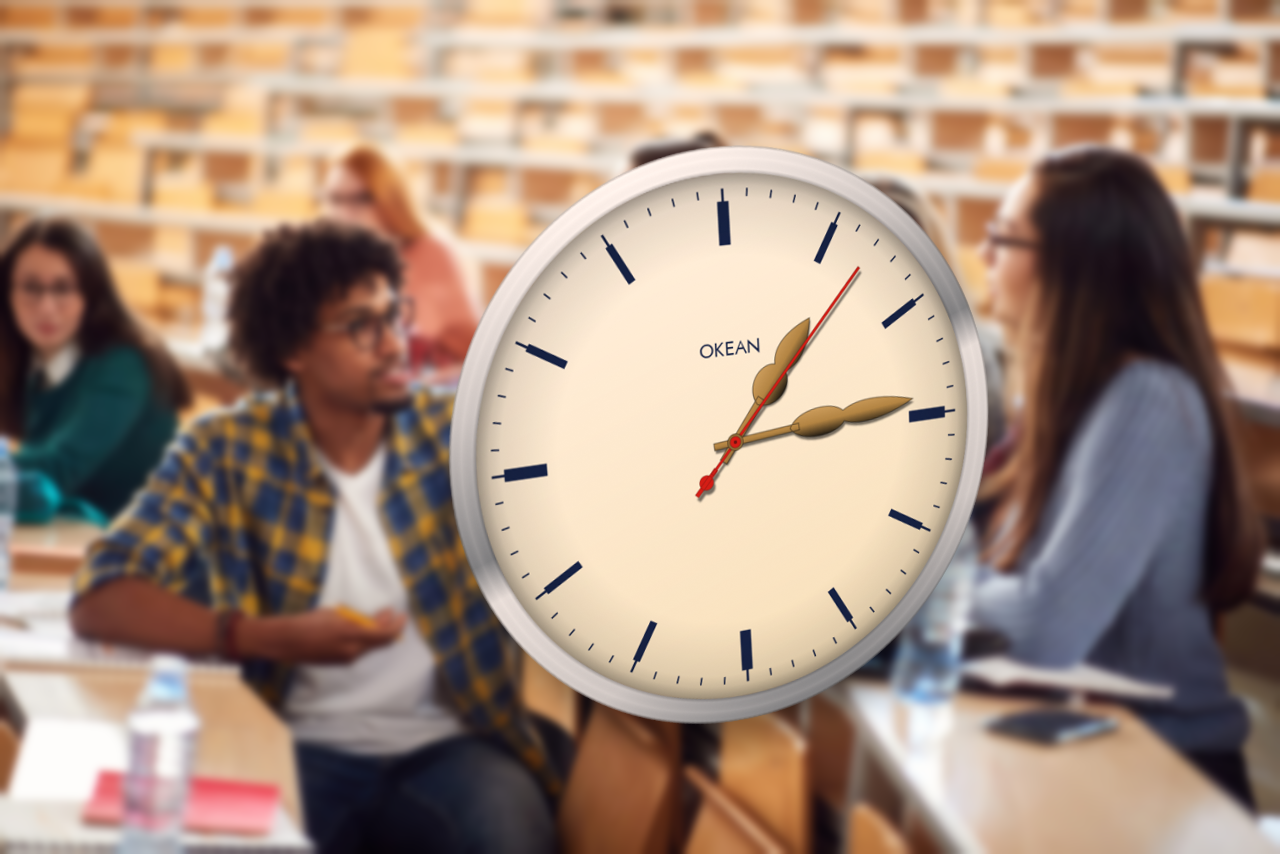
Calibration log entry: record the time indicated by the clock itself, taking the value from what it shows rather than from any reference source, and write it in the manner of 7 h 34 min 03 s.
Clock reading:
1 h 14 min 07 s
